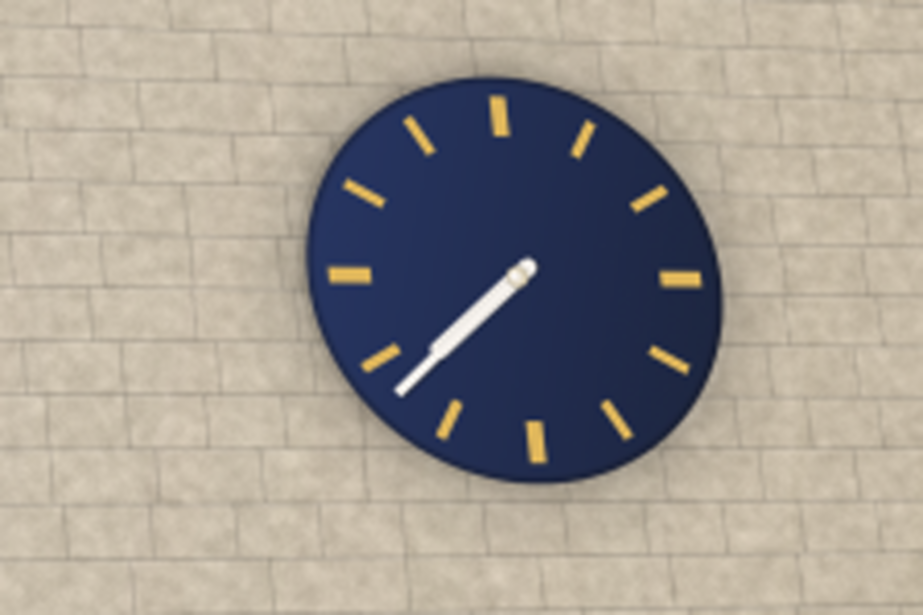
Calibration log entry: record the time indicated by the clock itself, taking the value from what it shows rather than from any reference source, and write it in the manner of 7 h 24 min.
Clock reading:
7 h 38 min
